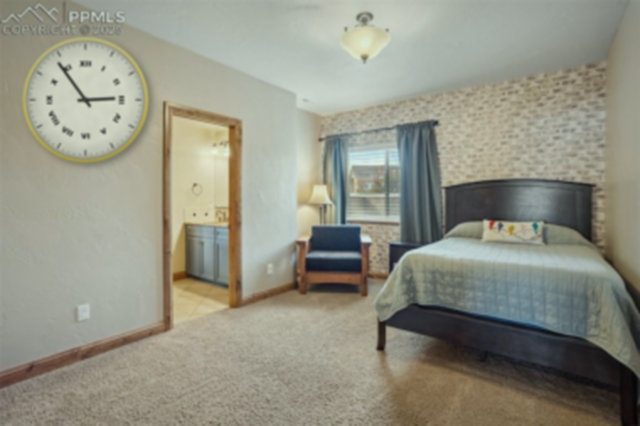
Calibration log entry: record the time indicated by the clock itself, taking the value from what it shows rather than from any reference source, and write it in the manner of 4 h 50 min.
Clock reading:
2 h 54 min
